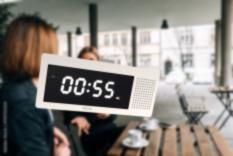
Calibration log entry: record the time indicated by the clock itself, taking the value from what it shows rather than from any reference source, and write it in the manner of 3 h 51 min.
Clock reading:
0 h 55 min
